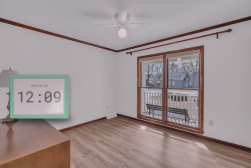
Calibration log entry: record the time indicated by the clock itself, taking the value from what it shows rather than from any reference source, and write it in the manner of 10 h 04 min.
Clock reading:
12 h 09 min
